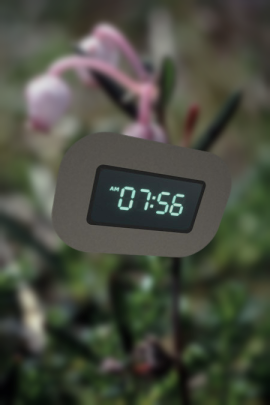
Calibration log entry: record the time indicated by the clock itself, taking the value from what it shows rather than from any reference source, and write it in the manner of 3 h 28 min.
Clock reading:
7 h 56 min
